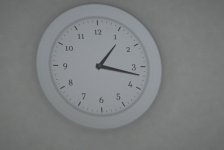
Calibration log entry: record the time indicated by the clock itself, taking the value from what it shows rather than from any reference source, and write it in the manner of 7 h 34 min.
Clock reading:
1 h 17 min
